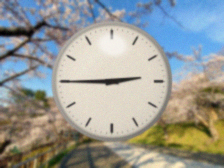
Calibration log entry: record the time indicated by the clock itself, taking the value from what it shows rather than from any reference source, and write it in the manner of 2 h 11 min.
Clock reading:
2 h 45 min
